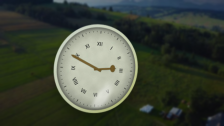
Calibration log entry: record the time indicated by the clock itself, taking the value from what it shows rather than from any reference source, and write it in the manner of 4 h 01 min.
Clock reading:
2 h 49 min
